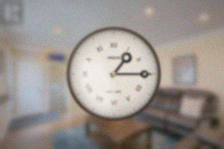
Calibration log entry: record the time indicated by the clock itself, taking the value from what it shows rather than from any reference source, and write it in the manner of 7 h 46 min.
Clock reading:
1 h 15 min
